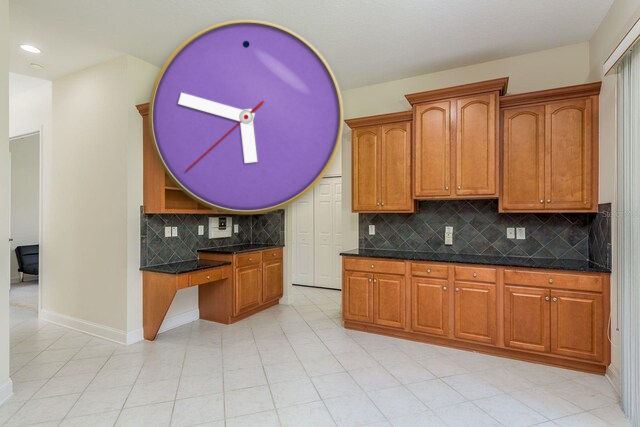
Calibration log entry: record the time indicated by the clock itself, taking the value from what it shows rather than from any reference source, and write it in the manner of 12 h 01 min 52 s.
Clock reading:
5 h 47 min 38 s
